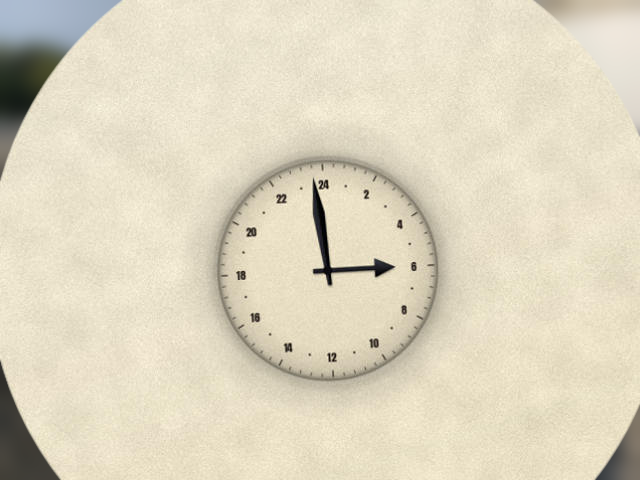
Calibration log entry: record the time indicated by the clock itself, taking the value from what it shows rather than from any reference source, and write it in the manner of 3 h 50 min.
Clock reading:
5 h 59 min
